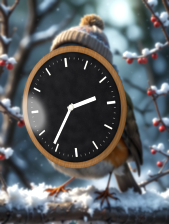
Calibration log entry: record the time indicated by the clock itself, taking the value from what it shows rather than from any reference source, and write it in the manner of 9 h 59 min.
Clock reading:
2 h 36 min
